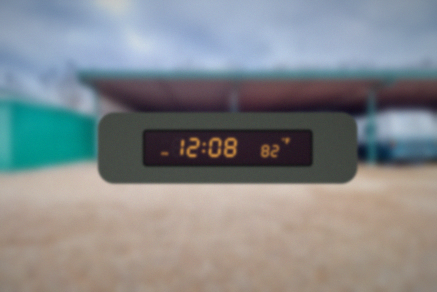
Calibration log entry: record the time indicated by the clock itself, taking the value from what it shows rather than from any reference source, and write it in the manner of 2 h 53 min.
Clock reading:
12 h 08 min
